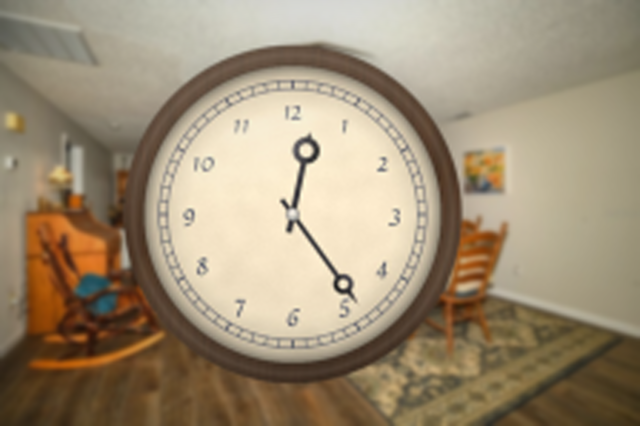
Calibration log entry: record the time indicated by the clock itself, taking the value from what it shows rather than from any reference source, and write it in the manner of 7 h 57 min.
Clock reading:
12 h 24 min
